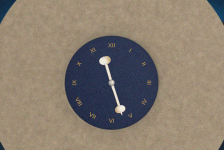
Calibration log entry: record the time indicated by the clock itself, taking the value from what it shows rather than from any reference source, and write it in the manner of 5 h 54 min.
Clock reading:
11 h 27 min
